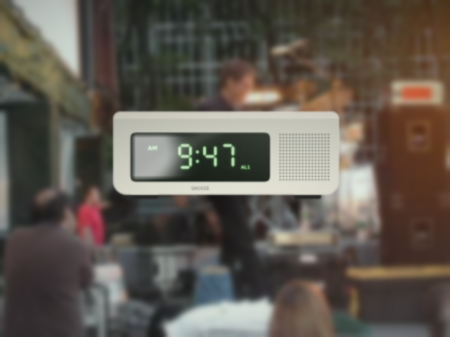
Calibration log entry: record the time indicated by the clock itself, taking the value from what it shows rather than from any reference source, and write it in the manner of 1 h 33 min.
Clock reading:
9 h 47 min
